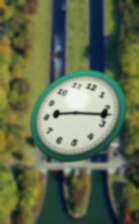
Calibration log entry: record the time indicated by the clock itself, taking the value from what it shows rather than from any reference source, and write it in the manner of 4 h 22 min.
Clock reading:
8 h 12 min
